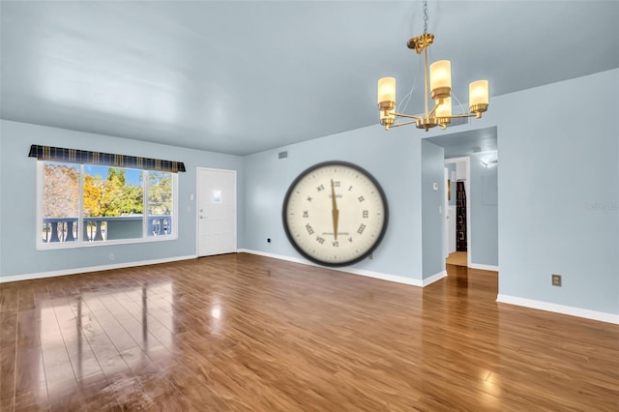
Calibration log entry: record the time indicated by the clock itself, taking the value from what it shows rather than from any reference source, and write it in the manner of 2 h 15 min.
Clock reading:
5 h 59 min
